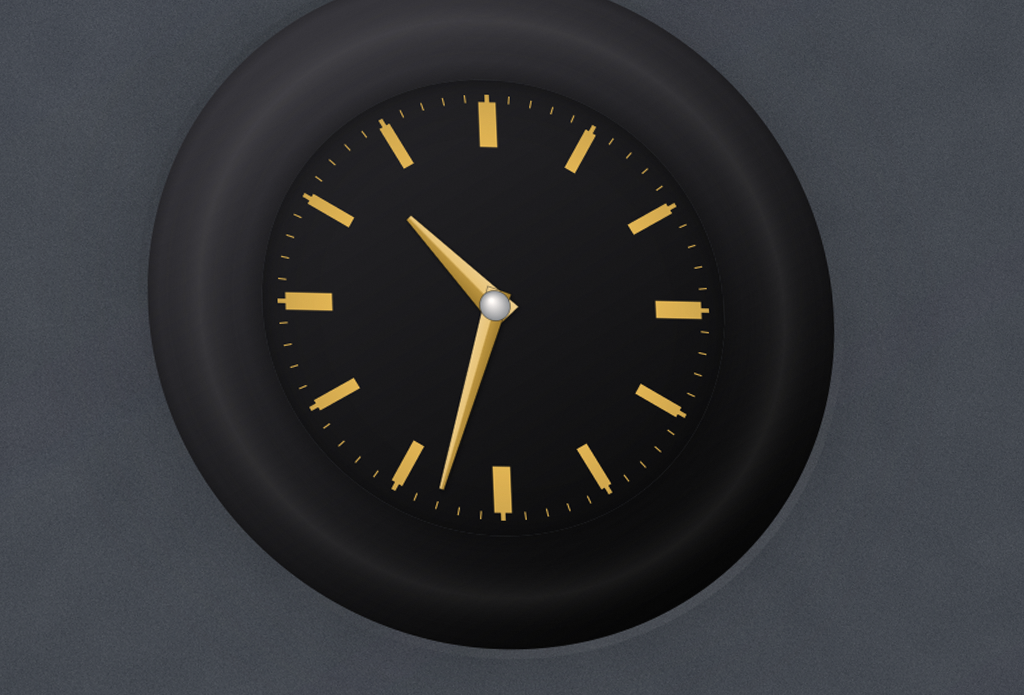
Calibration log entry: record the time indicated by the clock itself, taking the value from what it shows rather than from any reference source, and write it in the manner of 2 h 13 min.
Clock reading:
10 h 33 min
